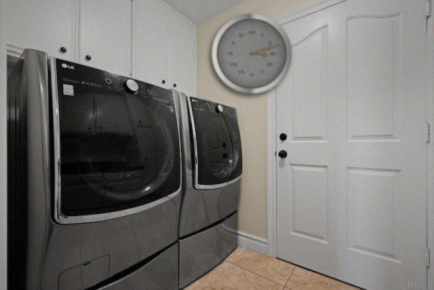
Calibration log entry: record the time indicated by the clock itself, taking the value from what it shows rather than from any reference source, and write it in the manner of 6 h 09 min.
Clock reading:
3 h 12 min
